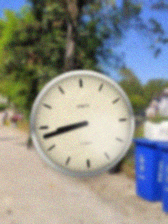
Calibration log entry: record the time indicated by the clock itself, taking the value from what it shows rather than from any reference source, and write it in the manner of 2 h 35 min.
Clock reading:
8 h 43 min
